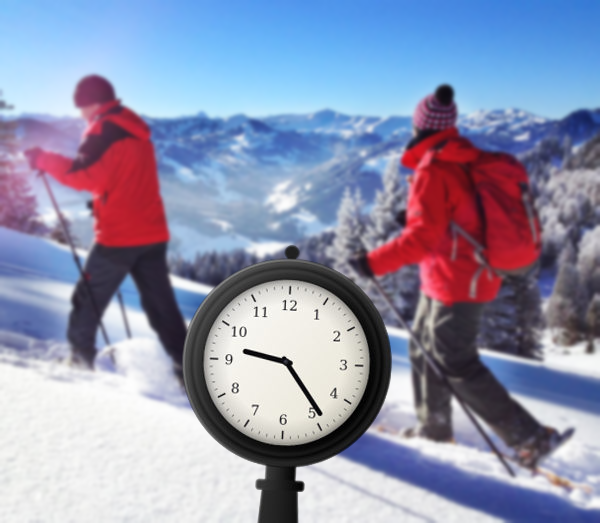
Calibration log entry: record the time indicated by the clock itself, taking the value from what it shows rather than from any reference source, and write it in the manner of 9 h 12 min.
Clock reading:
9 h 24 min
